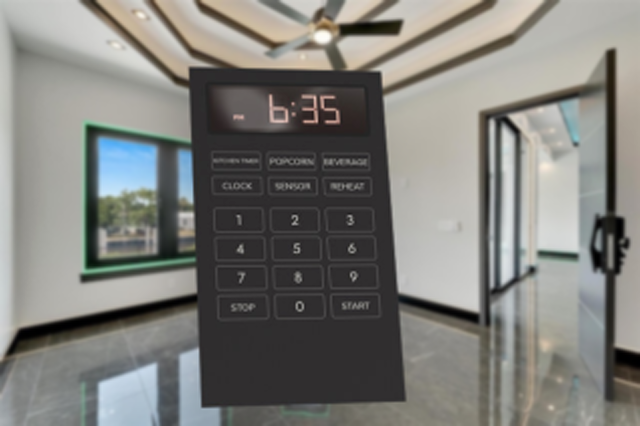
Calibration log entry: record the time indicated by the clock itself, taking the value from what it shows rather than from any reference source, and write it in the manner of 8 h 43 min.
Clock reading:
6 h 35 min
